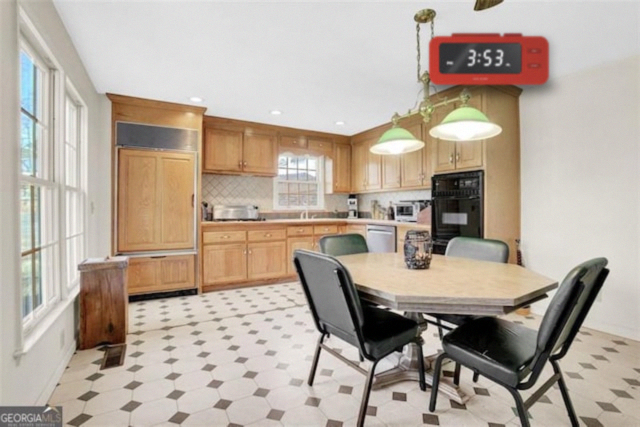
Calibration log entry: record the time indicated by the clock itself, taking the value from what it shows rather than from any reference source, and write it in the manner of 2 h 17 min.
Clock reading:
3 h 53 min
